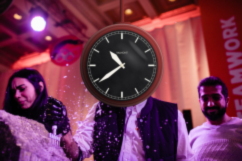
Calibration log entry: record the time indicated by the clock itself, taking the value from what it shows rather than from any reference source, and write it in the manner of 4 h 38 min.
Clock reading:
10 h 39 min
